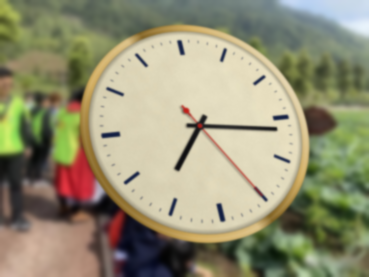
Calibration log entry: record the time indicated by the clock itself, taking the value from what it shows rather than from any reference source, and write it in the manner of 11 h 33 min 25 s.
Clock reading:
7 h 16 min 25 s
